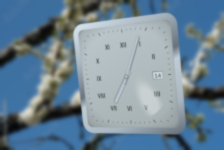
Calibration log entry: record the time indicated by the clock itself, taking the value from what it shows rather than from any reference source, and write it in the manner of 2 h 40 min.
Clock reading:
7 h 04 min
